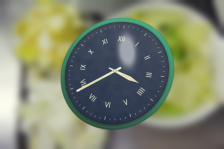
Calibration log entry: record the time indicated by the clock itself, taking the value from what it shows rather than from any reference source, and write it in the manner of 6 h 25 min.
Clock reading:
3 h 39 min
